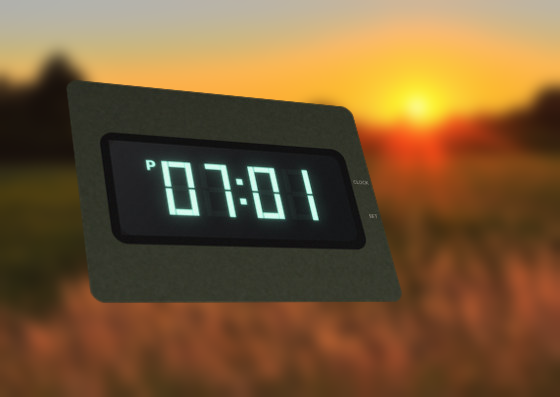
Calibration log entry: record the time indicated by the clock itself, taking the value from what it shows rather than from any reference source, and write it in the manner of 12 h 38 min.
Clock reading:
7 h 01 min
